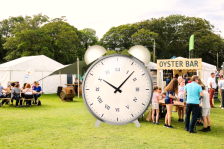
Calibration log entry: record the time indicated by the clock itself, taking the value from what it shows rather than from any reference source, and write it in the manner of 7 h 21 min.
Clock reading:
10 h 07 min
